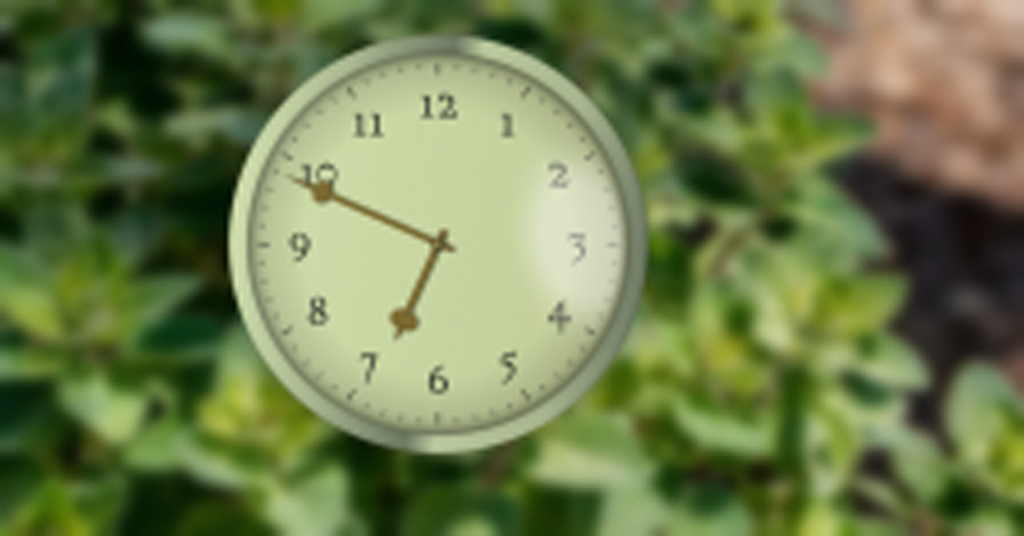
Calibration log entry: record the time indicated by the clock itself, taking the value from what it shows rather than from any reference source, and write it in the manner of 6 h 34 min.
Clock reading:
6 h 49 min
